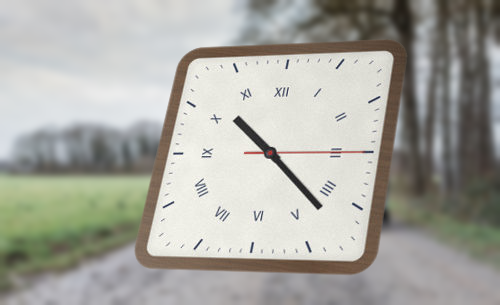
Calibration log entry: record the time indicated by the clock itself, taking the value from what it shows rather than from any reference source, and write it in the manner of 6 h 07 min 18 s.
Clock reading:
10 h 22 min 15 s
